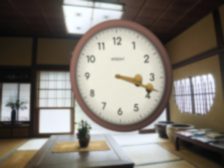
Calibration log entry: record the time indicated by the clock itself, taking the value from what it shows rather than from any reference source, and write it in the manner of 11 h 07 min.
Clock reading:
3 h 18 min
